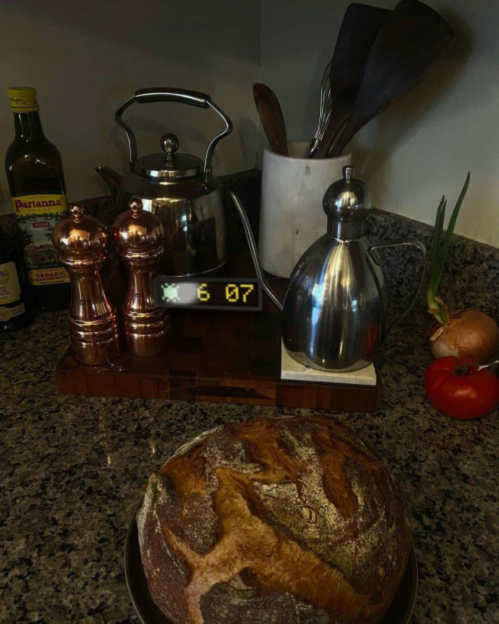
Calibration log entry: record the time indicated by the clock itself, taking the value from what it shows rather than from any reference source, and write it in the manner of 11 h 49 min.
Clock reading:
6 h 07 min
